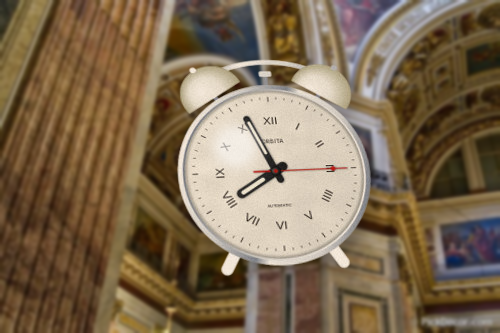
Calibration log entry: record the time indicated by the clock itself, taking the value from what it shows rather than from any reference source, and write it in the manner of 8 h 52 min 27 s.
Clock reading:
7 h 56 min 15 s
